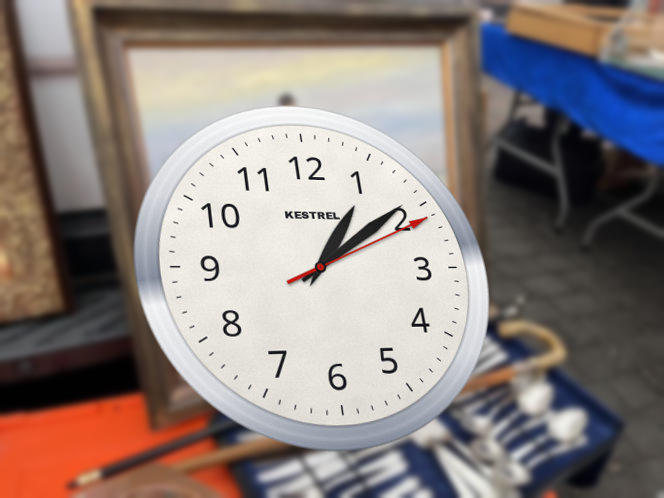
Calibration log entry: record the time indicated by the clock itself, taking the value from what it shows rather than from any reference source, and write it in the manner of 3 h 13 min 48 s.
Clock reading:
1 h 09 min 11 s
